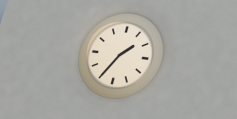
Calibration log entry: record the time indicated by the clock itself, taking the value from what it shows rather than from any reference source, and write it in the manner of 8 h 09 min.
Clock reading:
1 h 35 min
